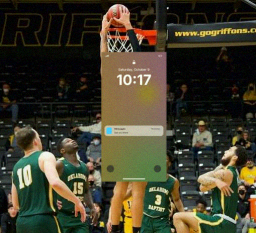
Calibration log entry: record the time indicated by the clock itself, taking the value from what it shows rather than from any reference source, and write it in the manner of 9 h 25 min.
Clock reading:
10 h 17 min
